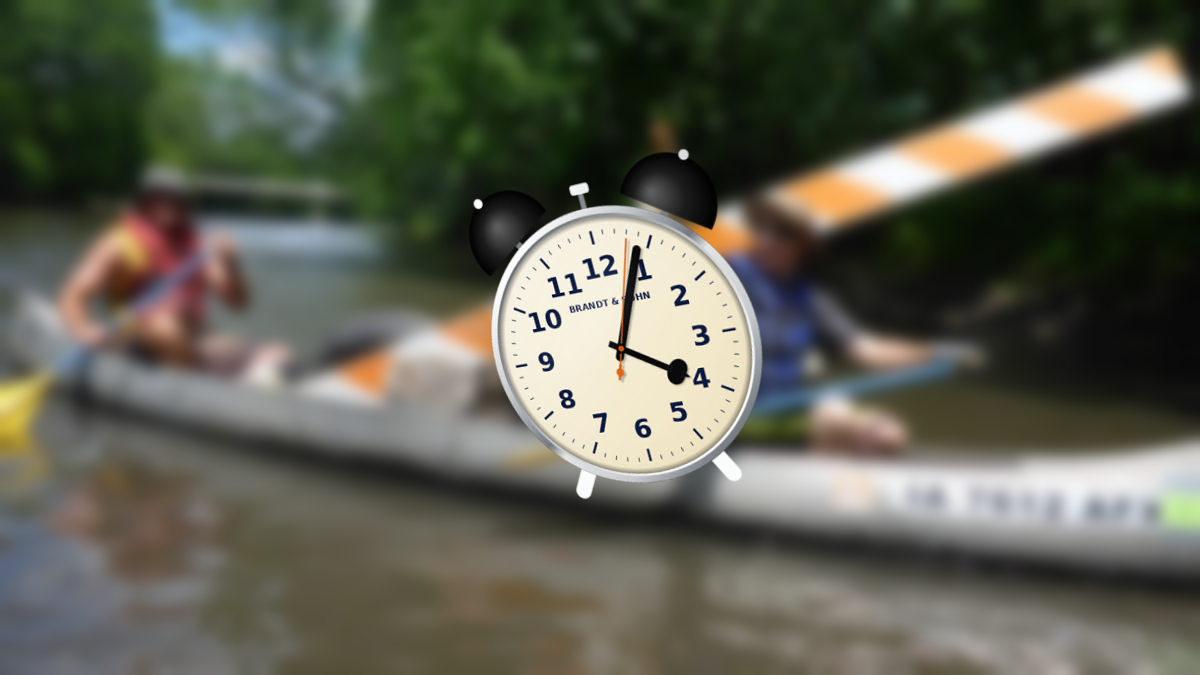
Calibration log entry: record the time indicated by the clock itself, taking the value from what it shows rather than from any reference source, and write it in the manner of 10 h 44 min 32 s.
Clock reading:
4 h 04 min 03 s
